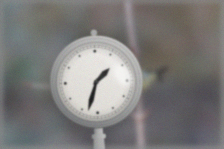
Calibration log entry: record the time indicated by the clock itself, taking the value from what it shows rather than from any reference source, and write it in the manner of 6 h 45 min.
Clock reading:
1 h 33 min
